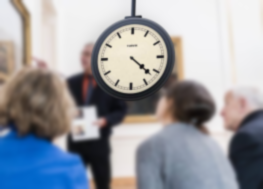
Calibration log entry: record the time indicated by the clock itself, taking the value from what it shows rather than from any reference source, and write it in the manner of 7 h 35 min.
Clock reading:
4 h 22 min
